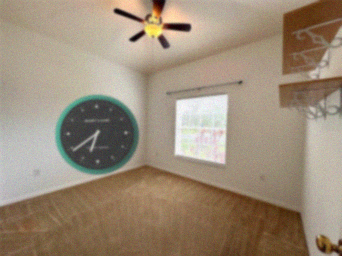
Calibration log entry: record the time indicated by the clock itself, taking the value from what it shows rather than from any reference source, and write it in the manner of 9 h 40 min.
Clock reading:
6 h 39 min
